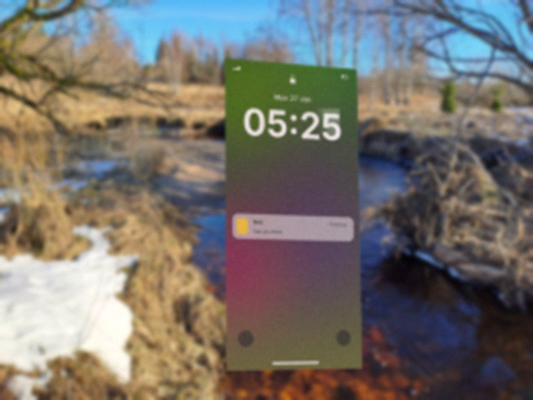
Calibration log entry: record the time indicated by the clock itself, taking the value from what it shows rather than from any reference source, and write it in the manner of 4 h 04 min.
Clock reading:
5 h 25 min
